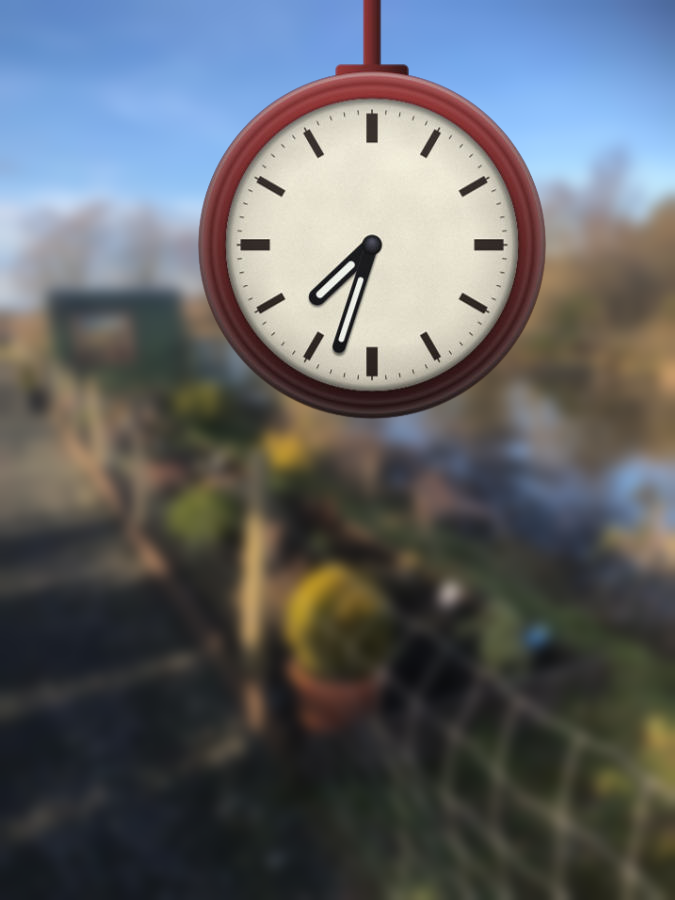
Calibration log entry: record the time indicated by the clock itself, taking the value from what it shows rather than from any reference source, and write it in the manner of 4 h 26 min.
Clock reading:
7 h 33 min
